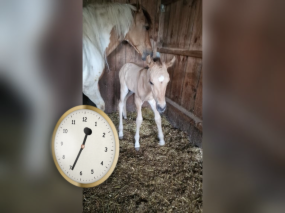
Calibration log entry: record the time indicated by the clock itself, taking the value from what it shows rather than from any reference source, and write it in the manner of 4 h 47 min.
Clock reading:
12 h 34 min
